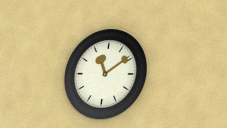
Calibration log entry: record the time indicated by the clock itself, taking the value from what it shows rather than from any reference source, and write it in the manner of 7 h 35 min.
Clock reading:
11 h 09 min
